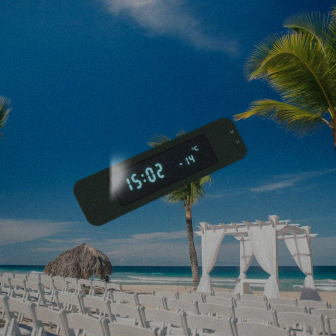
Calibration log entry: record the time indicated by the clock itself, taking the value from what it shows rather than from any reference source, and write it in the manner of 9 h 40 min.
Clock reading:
15 h 02 min
